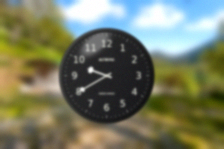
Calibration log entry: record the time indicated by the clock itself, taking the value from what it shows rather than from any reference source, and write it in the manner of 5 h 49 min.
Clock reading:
9 h 40 min
